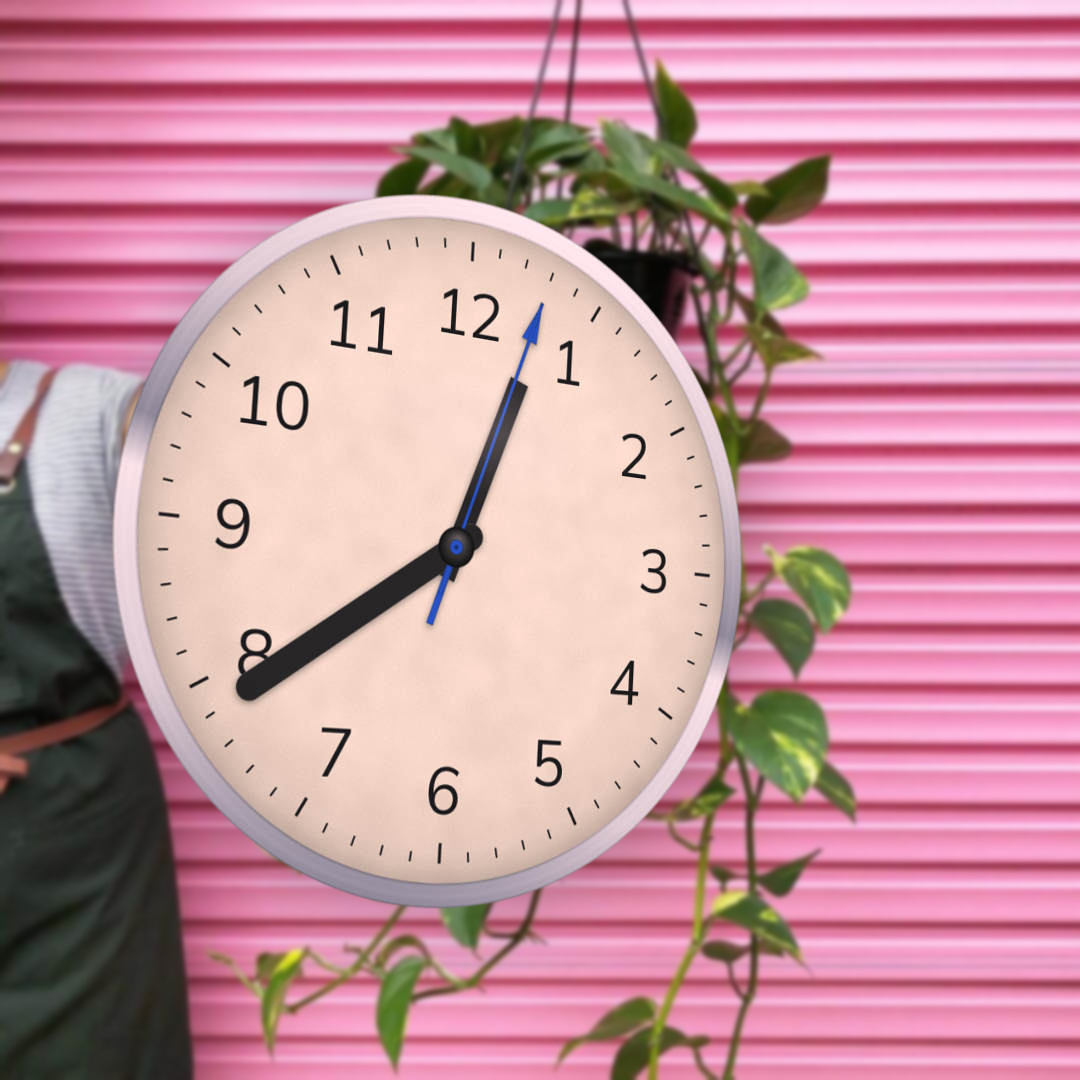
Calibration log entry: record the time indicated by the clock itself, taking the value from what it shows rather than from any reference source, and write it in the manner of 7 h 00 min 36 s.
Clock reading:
12 h 39 min 03 s
